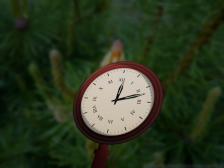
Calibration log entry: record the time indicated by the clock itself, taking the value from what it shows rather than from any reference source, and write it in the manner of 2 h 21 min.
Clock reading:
12 h 12 min
